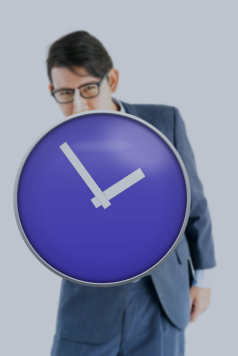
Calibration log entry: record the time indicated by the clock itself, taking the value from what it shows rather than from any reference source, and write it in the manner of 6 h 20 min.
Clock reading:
1 h 54 min
